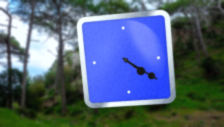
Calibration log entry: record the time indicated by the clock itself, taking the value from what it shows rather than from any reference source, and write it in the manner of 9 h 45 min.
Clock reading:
4 h 21 min
